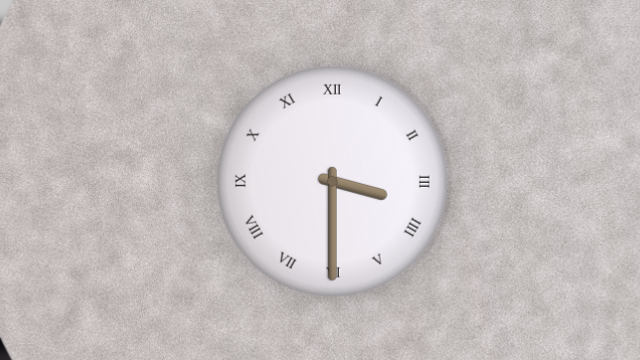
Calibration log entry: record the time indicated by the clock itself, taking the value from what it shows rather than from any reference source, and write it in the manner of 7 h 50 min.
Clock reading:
3 h 30 min
